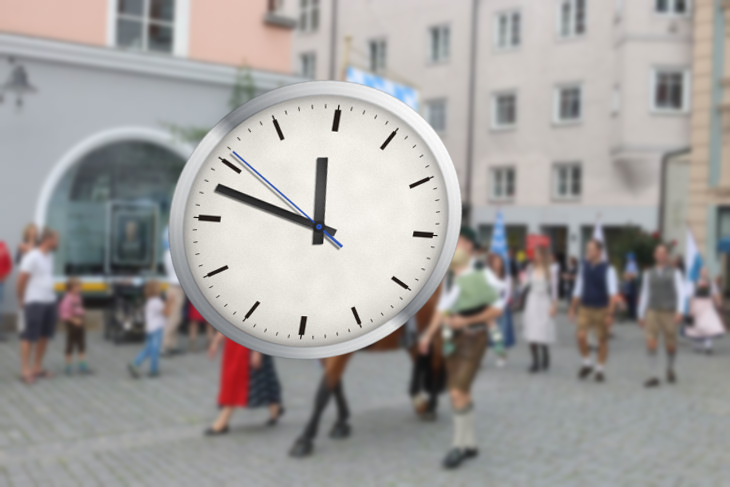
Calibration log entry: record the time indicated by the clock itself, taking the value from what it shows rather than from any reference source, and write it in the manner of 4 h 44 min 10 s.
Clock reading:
11 h 47 min 51 s
